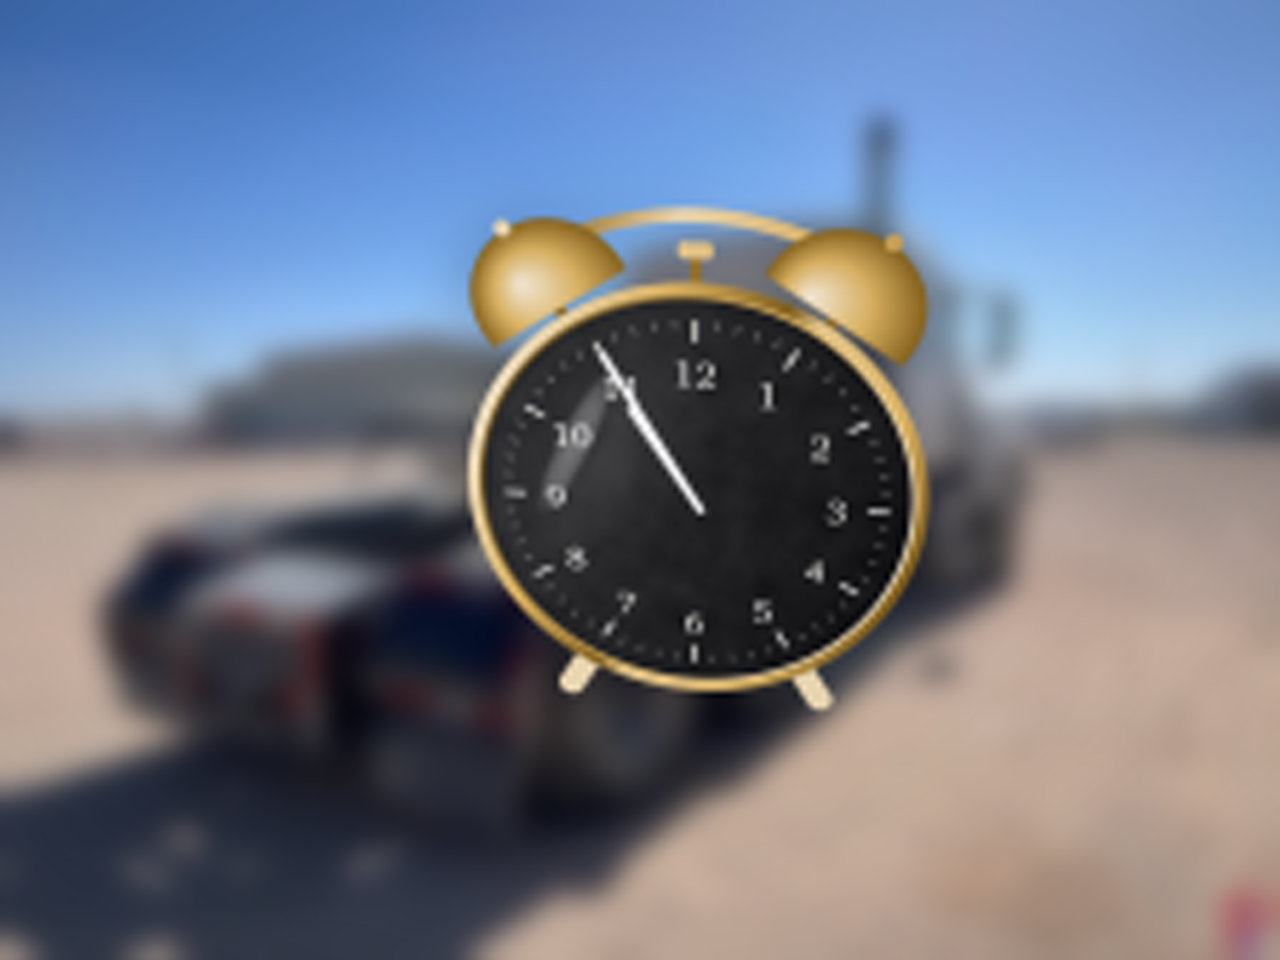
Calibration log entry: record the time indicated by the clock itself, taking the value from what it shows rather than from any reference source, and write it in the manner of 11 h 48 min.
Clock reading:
10 h 55 min
